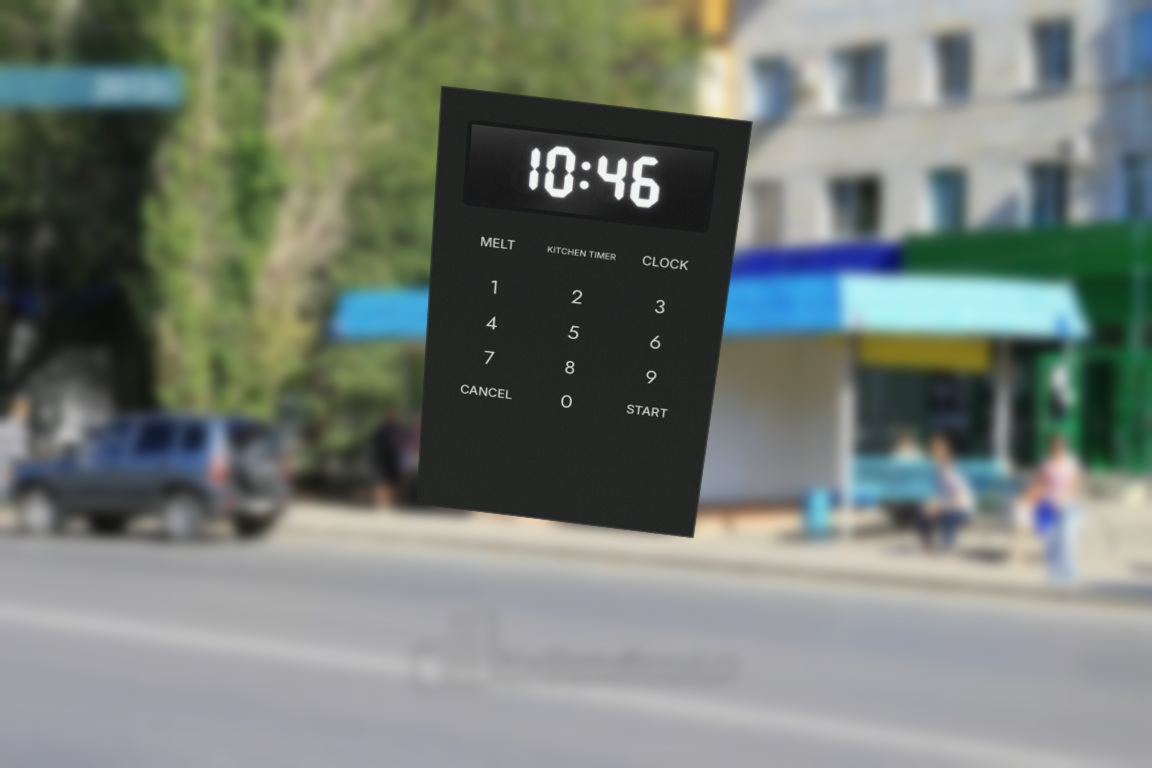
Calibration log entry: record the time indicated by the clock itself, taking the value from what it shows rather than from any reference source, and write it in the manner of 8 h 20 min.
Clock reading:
10 h 46 min
